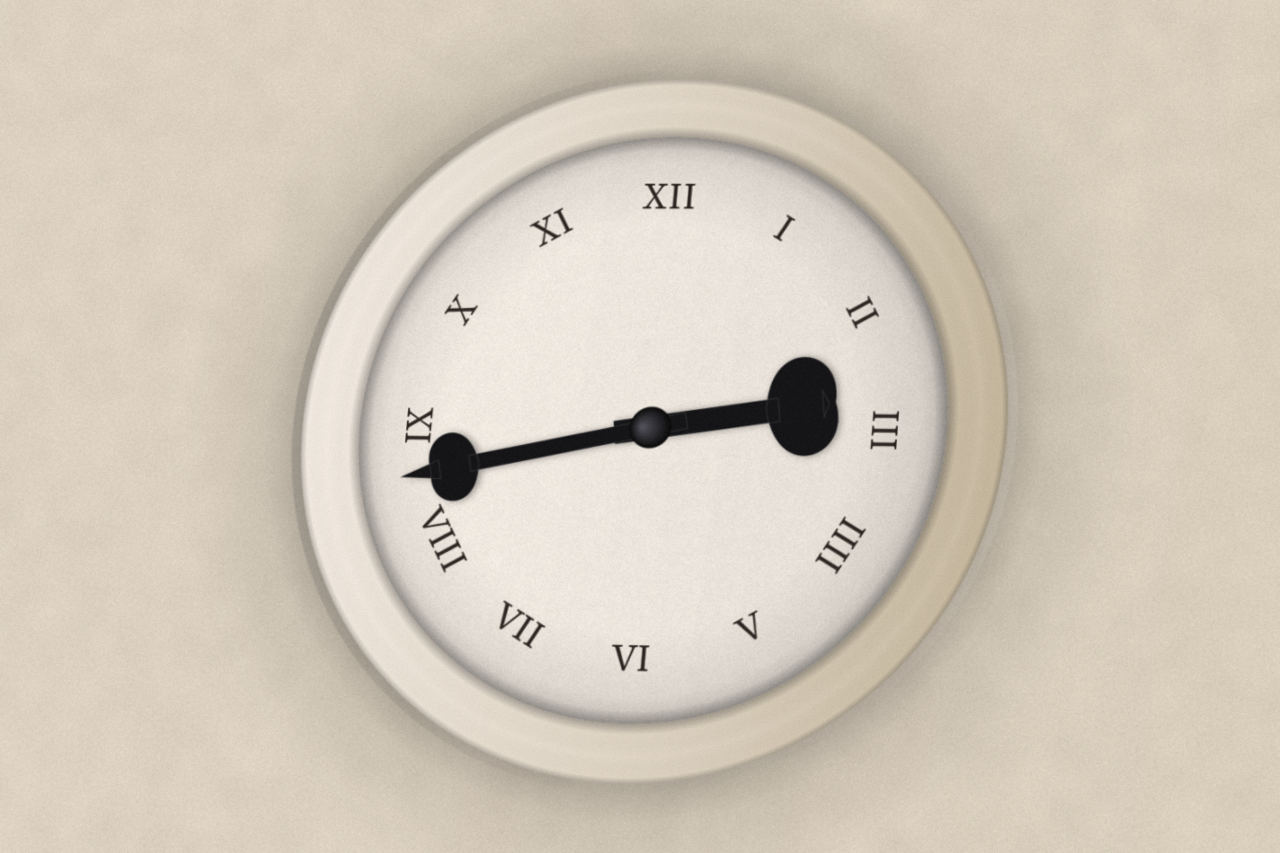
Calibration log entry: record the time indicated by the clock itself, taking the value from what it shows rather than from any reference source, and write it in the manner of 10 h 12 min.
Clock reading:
2 h 43 min
